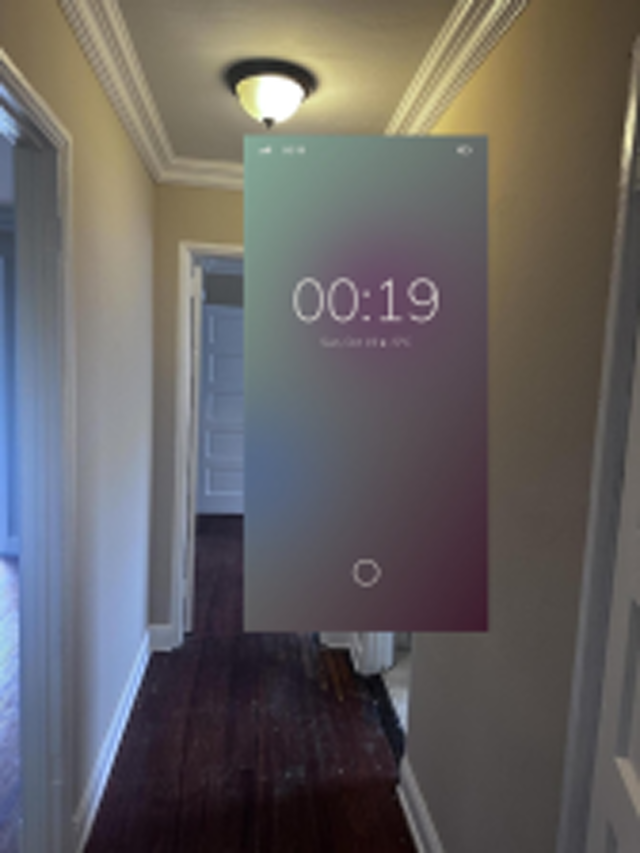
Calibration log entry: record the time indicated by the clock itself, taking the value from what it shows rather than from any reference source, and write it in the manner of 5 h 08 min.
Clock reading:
0 h 19 min
